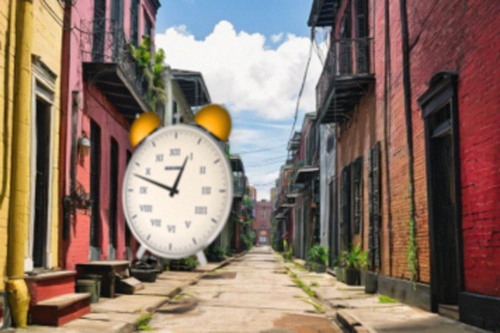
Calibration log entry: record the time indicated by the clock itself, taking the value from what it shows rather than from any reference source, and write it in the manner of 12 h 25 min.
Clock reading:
12 h 48 min
